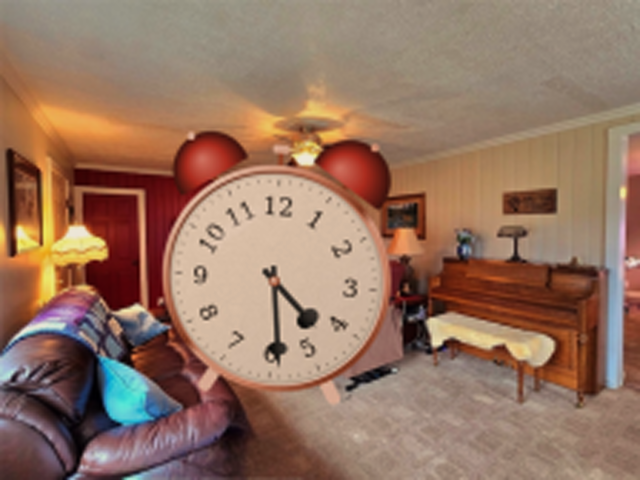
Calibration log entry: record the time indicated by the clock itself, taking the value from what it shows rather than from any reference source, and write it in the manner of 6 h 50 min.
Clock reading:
4 h 29 min
